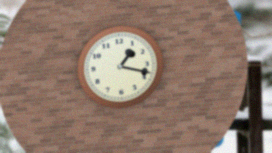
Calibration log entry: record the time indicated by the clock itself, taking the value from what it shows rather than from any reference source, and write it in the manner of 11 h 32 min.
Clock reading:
1 h 18 min
